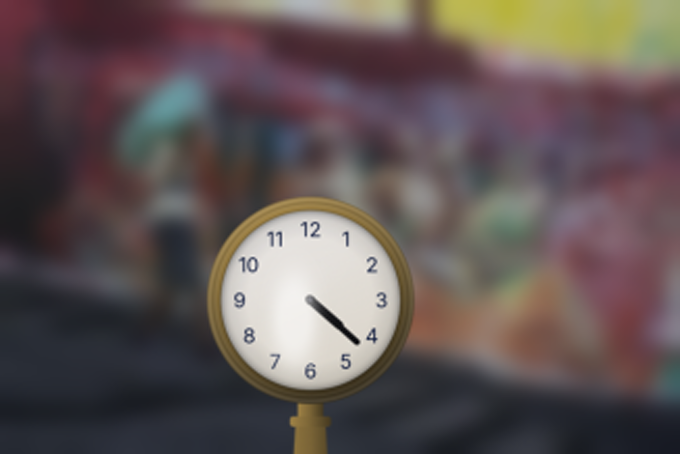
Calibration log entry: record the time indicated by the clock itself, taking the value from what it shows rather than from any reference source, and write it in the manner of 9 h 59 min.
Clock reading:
4 h 22 min
